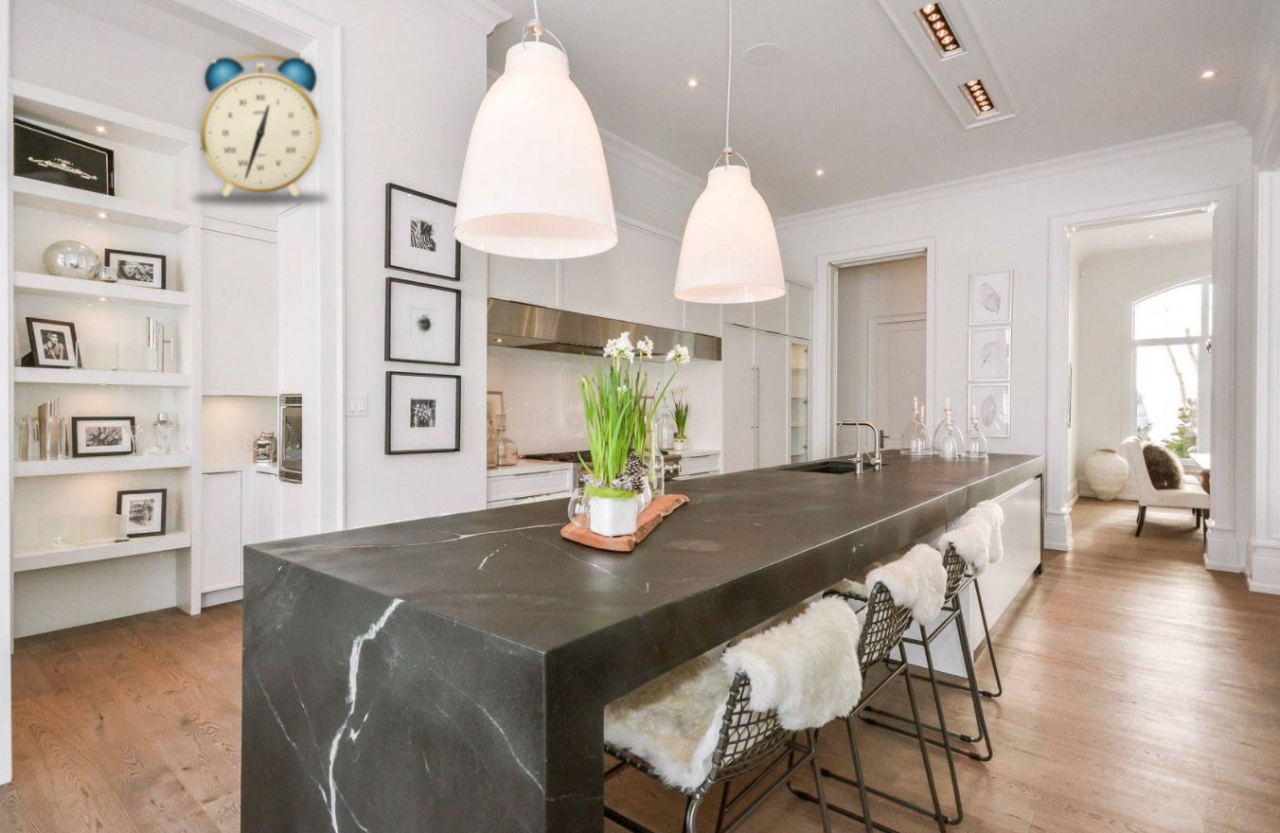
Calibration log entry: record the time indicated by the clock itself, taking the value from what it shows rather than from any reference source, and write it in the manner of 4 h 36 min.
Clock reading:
12 h 33 min
